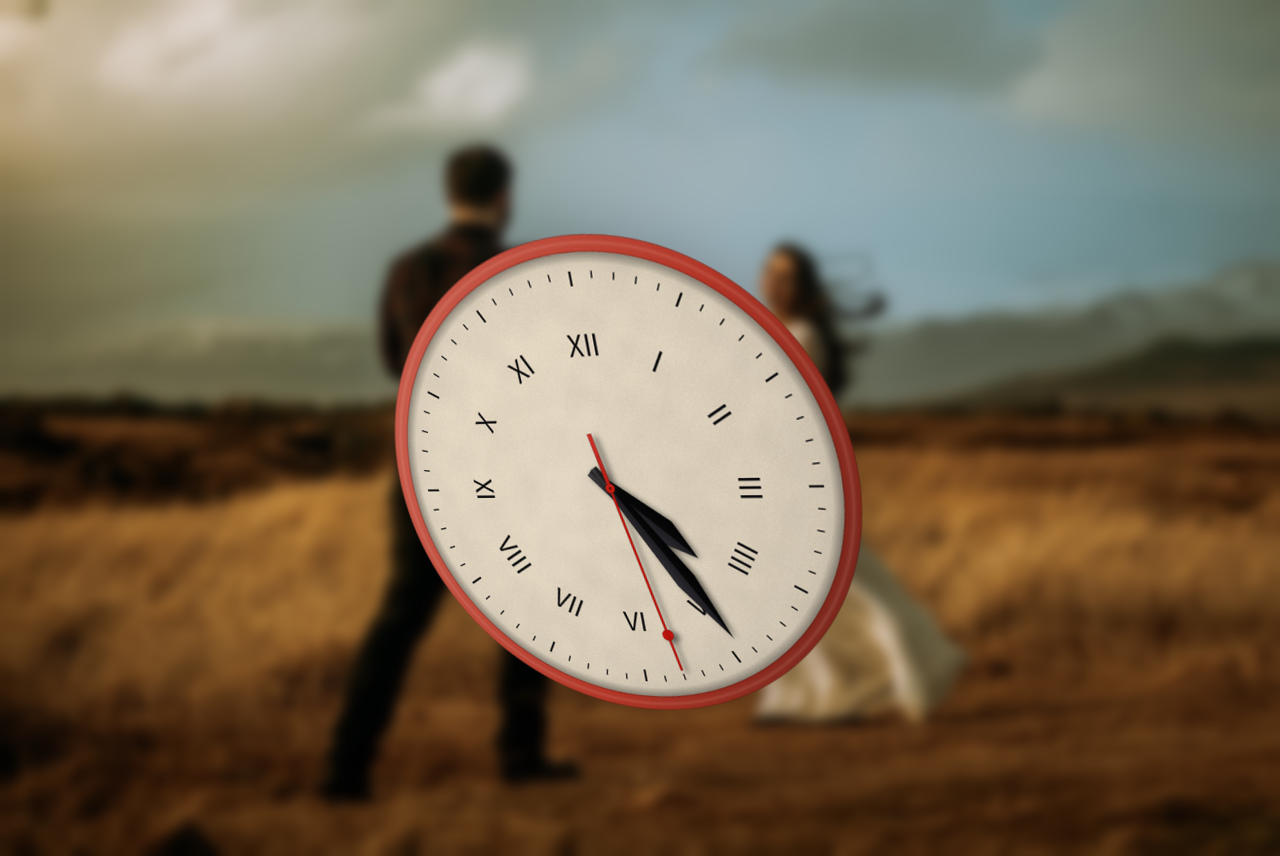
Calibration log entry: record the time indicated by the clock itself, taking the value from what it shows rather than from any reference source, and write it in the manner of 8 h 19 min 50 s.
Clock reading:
4 h 24 min 28 s
